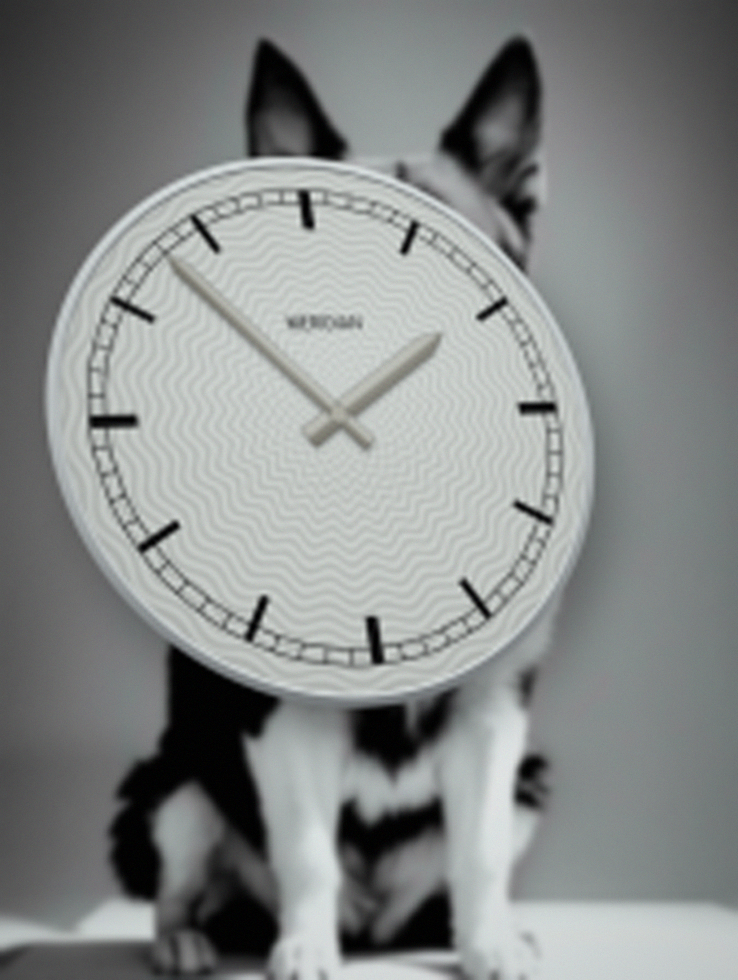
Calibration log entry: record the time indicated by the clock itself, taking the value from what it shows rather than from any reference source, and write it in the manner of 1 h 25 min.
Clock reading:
1 h 53 min
